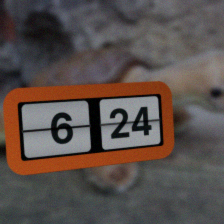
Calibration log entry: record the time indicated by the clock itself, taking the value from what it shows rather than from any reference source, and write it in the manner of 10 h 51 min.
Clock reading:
6 h 24 min
